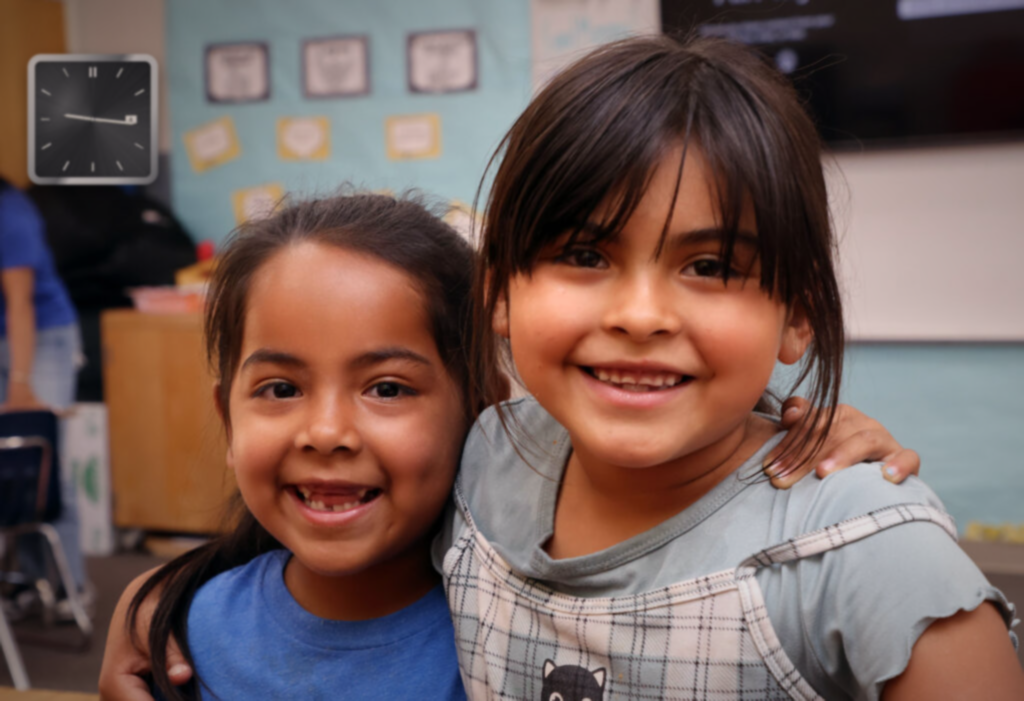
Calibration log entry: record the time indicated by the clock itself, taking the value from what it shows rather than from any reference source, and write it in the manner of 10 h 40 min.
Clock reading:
9 h 16 min
